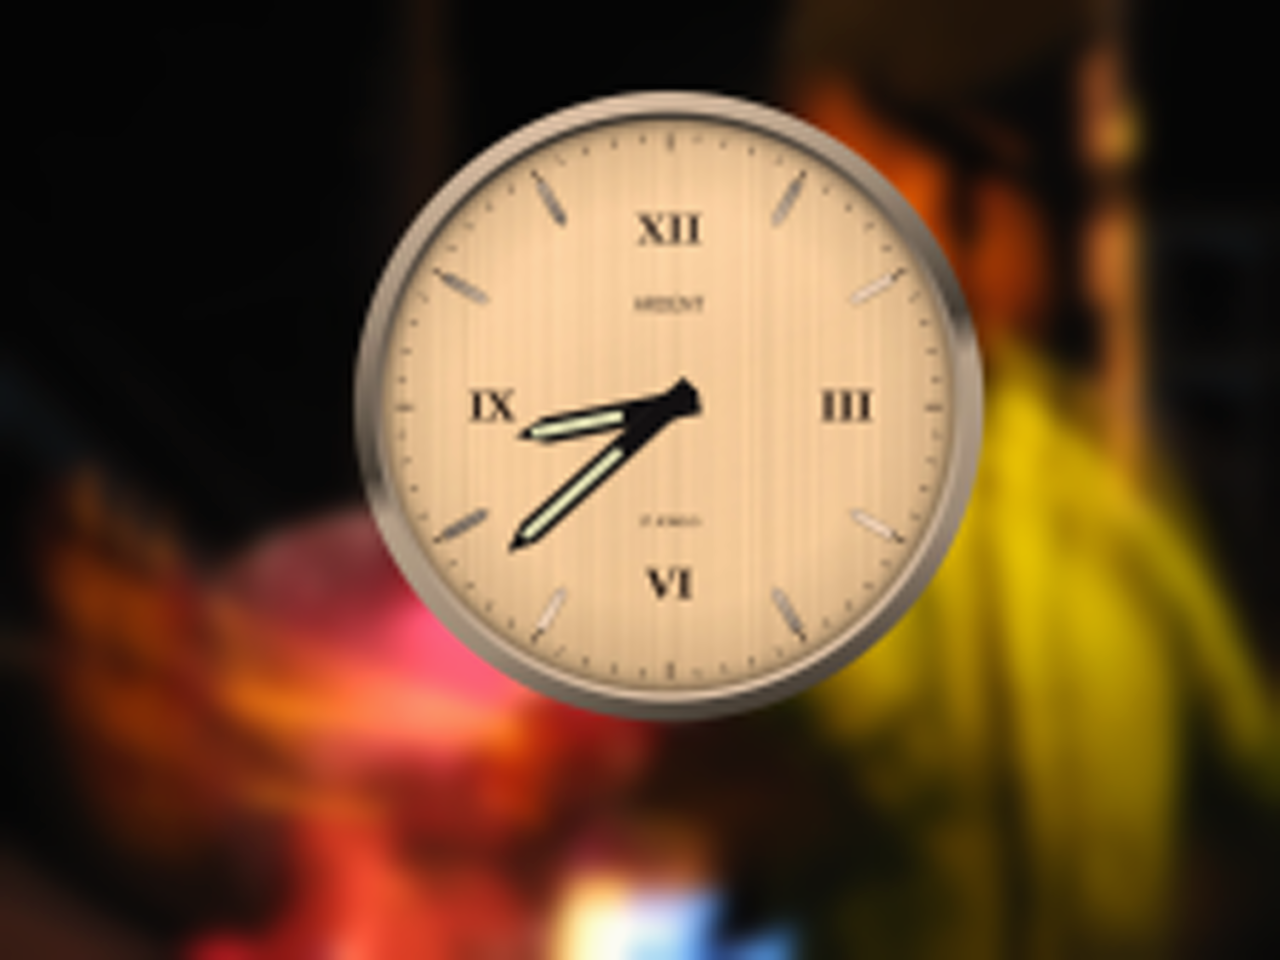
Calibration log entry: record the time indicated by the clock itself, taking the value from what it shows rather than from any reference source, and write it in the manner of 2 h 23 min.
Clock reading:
8 h 38 min
